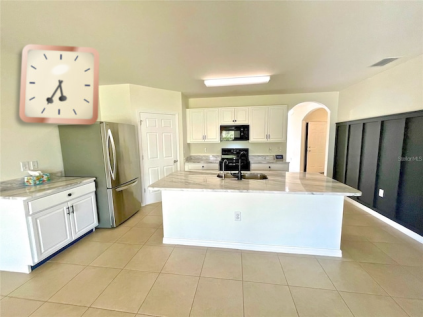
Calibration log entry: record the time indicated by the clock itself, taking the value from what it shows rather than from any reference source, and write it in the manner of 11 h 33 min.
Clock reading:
5 h 35 min
